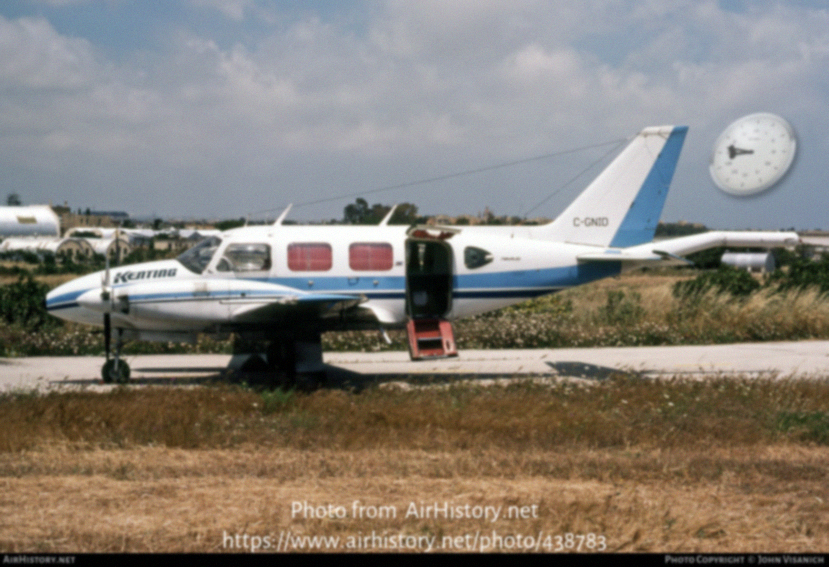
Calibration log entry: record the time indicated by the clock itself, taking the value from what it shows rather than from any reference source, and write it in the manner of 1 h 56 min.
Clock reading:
8 h 47 min
